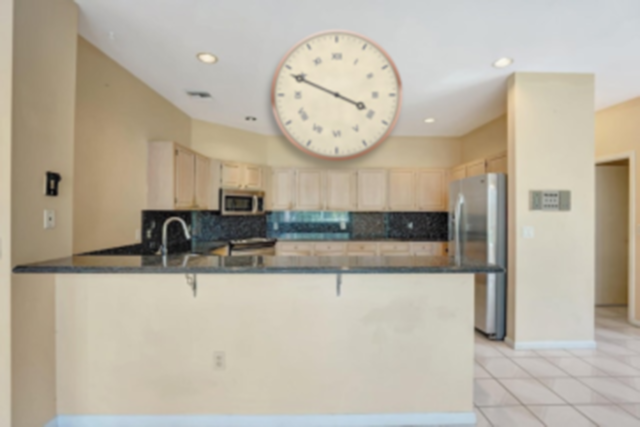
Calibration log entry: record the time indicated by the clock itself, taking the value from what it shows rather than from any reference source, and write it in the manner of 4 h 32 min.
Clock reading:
3 h 49 min
